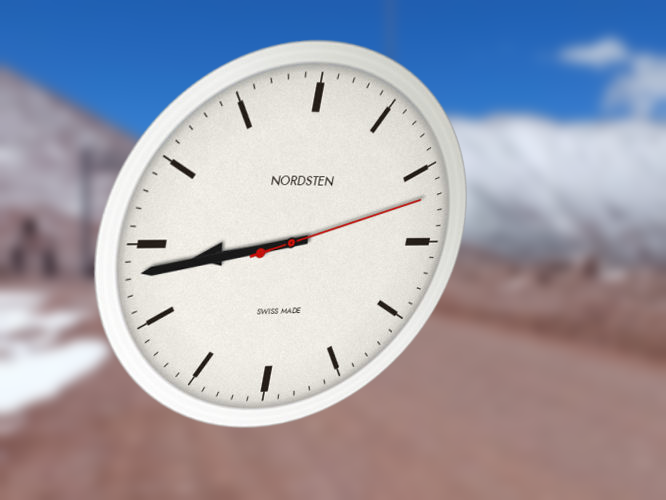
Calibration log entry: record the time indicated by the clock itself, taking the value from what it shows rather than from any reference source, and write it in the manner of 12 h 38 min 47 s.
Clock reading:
8 h 43 min 12 s
